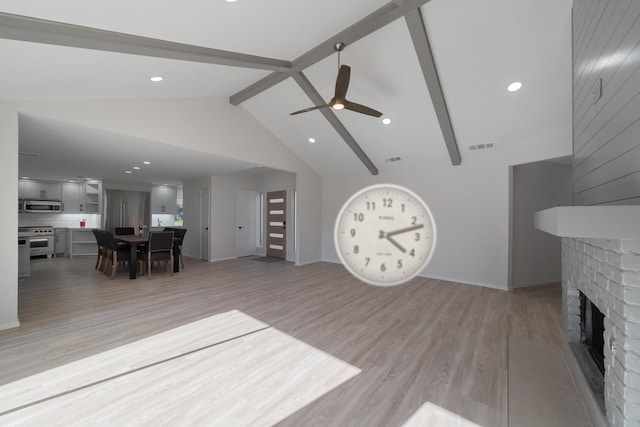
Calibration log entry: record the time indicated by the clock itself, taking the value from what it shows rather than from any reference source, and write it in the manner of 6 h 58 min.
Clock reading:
4 h 12 min
